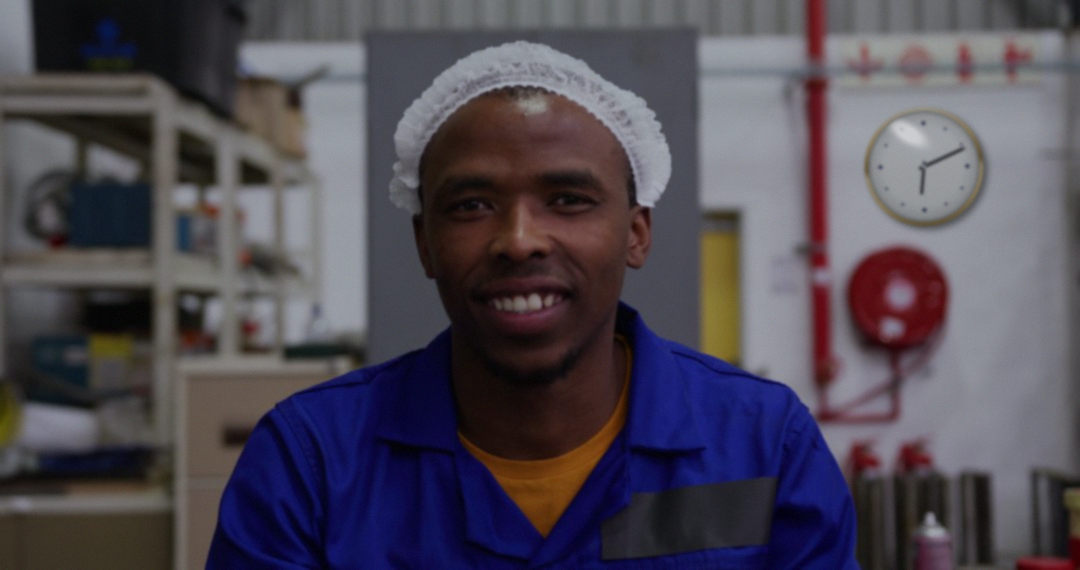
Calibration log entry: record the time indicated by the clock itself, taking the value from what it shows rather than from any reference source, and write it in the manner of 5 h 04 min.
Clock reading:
6 h 11 min
